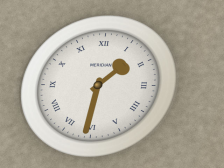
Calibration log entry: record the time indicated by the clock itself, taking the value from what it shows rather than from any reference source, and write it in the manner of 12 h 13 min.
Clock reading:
1 h 31 min
